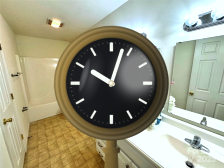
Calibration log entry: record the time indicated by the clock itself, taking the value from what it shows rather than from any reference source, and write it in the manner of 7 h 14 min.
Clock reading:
10 h 03 min
